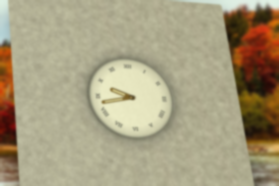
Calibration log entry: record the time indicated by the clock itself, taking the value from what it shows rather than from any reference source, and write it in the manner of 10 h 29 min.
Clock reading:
9 h 43 min
